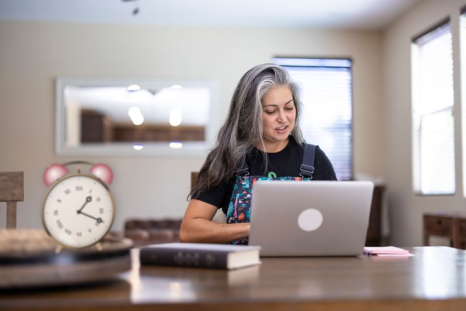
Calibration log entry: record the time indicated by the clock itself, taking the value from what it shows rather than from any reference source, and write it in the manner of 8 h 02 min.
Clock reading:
1 h 19 min
